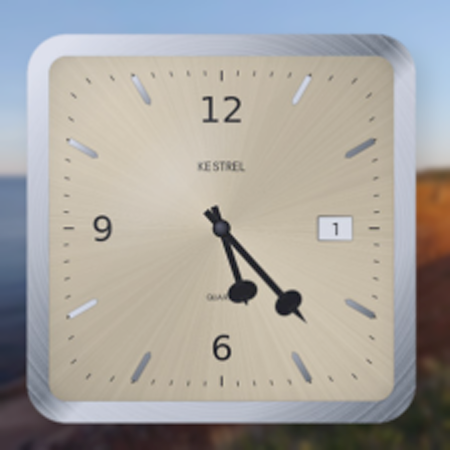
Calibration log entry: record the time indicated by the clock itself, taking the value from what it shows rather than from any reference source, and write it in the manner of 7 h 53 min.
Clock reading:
5 h 23 min
